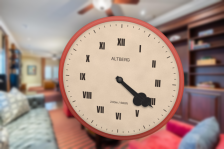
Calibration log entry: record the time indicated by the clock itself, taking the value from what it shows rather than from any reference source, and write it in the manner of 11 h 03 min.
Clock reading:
4 h 21 min
